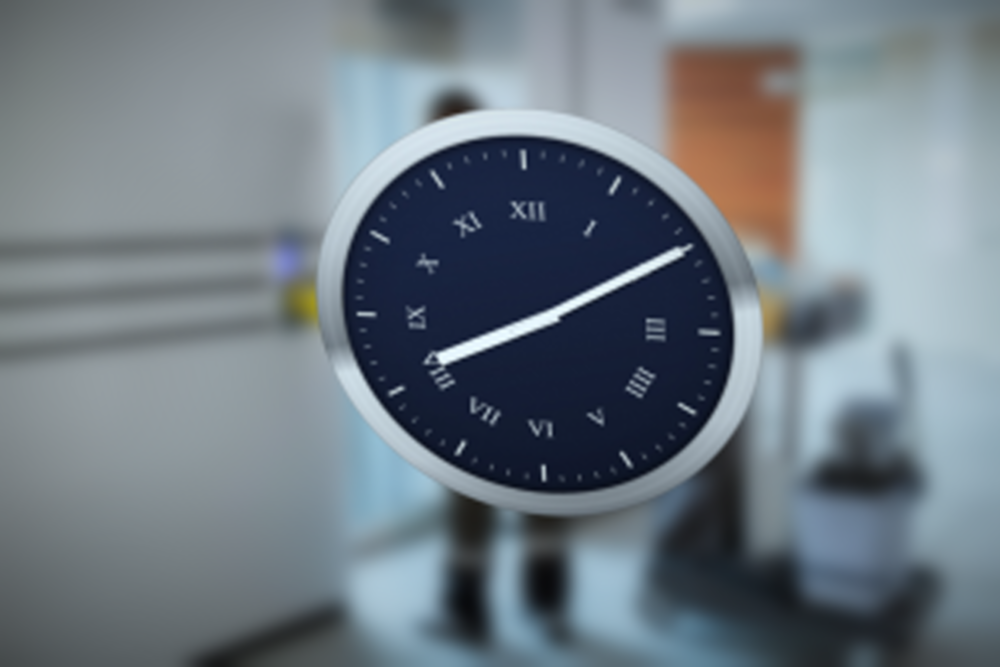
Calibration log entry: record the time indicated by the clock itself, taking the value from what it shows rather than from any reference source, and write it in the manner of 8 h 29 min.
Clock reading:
8 h 10 min
